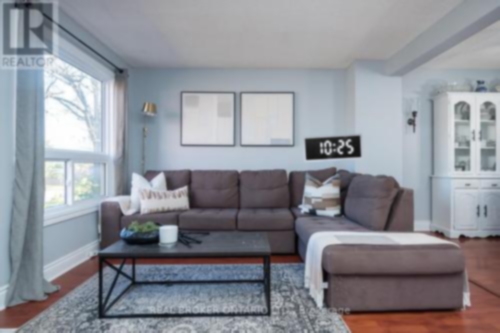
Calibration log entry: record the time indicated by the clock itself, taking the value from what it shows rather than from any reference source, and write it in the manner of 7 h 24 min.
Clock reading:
10 h 25 min
